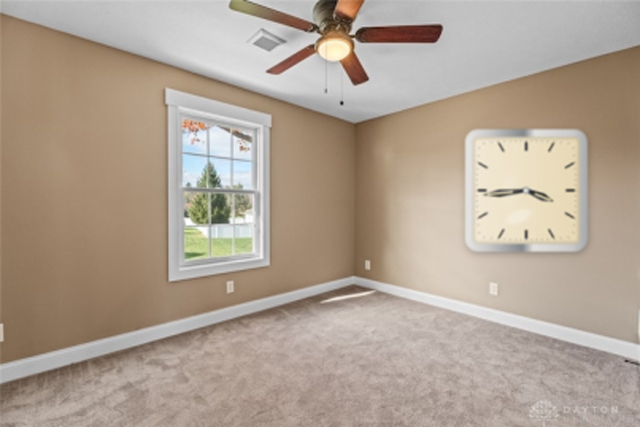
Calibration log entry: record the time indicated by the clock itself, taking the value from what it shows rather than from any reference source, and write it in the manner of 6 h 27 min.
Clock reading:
3 h 44 min
